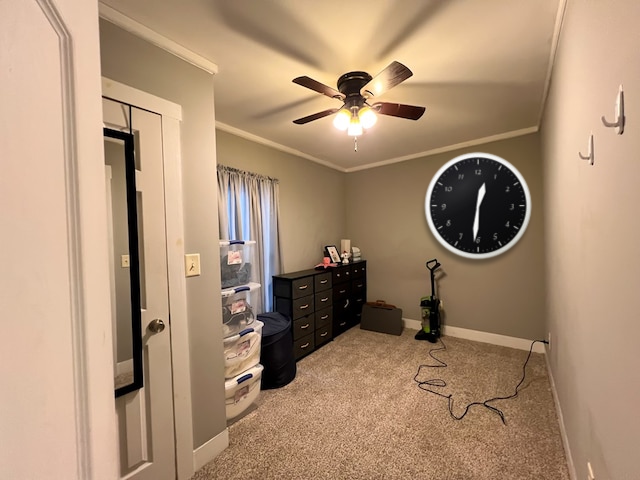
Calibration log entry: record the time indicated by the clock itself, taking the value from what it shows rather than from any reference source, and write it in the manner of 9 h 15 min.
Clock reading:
12 h 31 min
